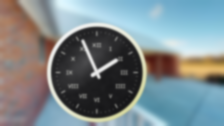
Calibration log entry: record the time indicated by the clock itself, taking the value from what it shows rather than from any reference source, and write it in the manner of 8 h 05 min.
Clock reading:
1 h 56 min
